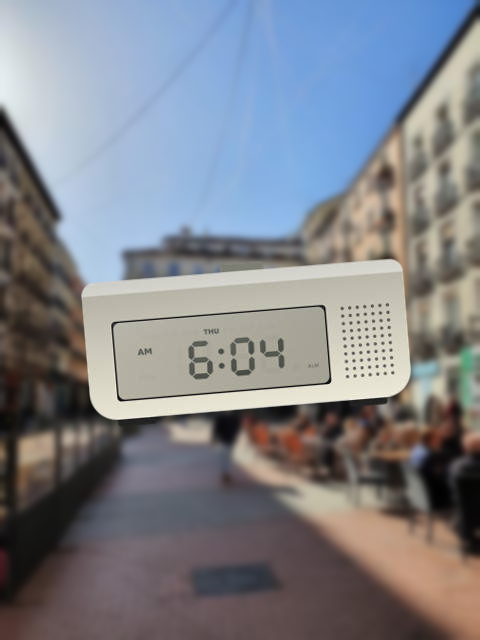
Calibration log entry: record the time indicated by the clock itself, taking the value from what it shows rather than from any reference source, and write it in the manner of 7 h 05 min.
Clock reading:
6 h 04 min
